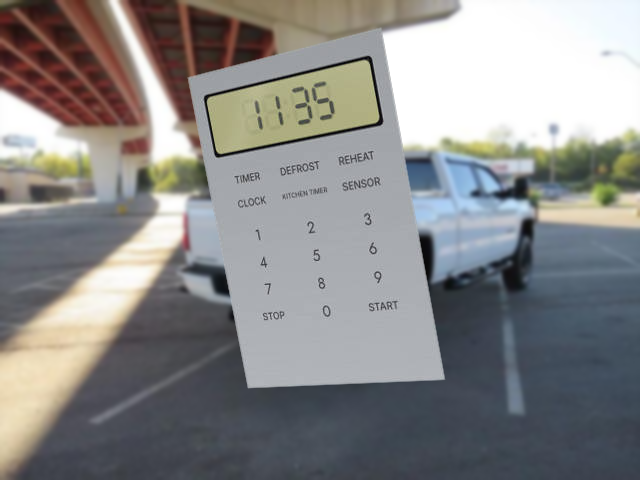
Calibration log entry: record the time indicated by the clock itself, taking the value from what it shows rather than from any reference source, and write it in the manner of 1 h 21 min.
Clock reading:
11 h 35 min
